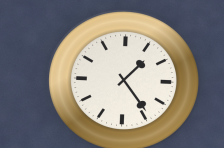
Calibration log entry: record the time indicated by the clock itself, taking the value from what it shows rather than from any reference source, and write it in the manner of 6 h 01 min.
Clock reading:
1 h 24 min
